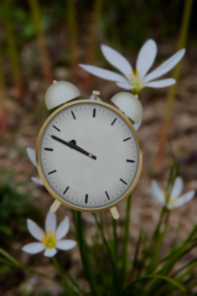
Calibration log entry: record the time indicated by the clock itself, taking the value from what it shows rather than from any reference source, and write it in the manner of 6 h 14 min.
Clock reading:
9 h 48 min
